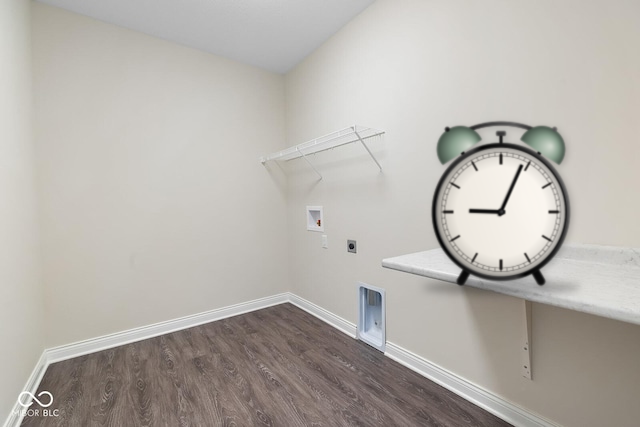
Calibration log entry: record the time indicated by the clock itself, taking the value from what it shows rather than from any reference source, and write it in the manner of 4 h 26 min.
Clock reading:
9 h 04 min
